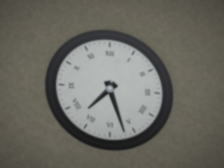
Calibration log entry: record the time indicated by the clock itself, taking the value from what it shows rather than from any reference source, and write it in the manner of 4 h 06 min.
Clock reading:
7 h 27 min
